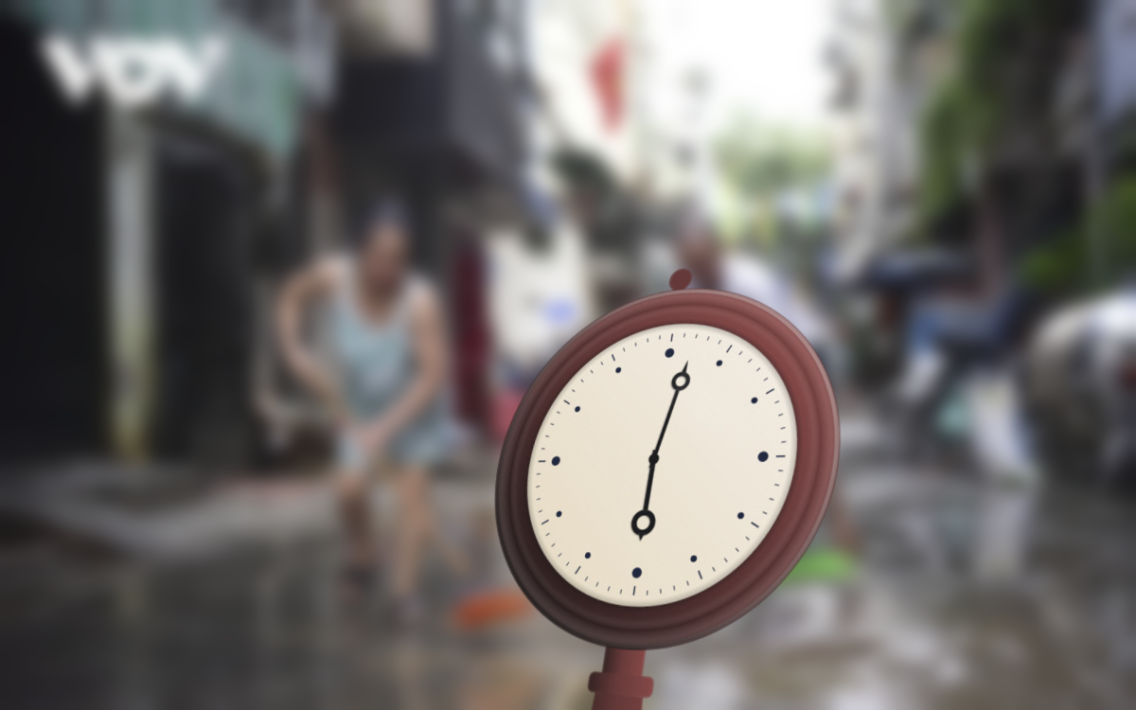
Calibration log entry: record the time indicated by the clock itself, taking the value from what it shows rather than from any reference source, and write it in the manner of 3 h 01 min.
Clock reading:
6 h 02 min
